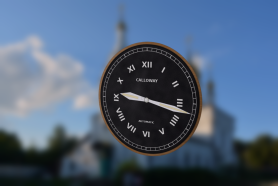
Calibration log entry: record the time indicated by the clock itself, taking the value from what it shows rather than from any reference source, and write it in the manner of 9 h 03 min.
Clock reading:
9 h 17 min
